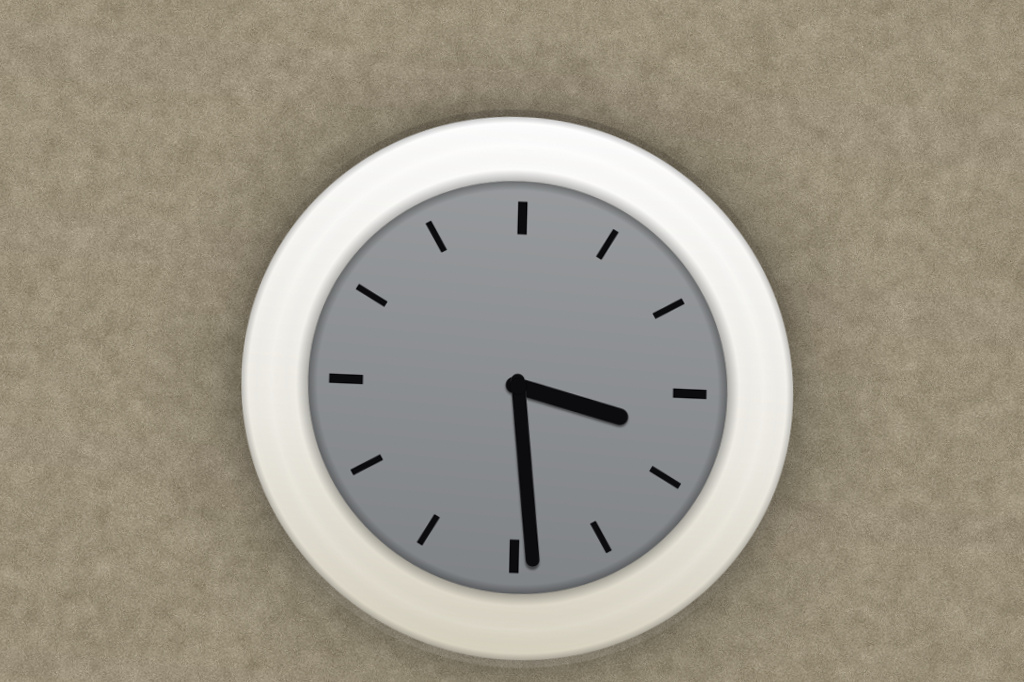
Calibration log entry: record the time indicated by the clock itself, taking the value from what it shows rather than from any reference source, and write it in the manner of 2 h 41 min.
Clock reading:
3 h 29 min
